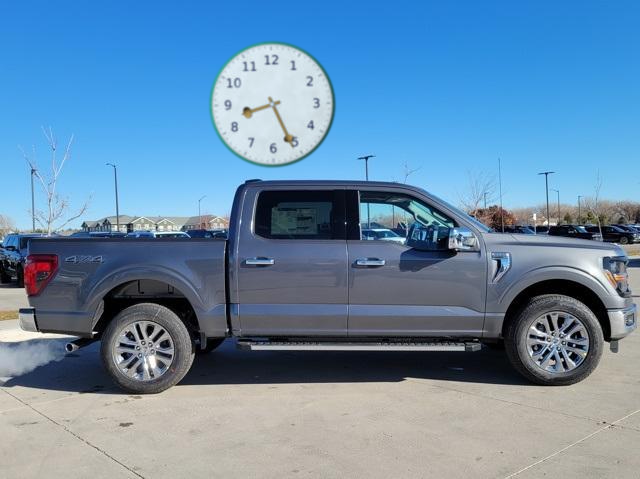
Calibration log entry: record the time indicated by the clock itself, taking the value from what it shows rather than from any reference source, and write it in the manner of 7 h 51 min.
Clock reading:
8 h 26 min
